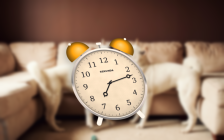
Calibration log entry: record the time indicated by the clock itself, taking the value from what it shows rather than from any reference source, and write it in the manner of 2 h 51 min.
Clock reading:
7 h 13 min
